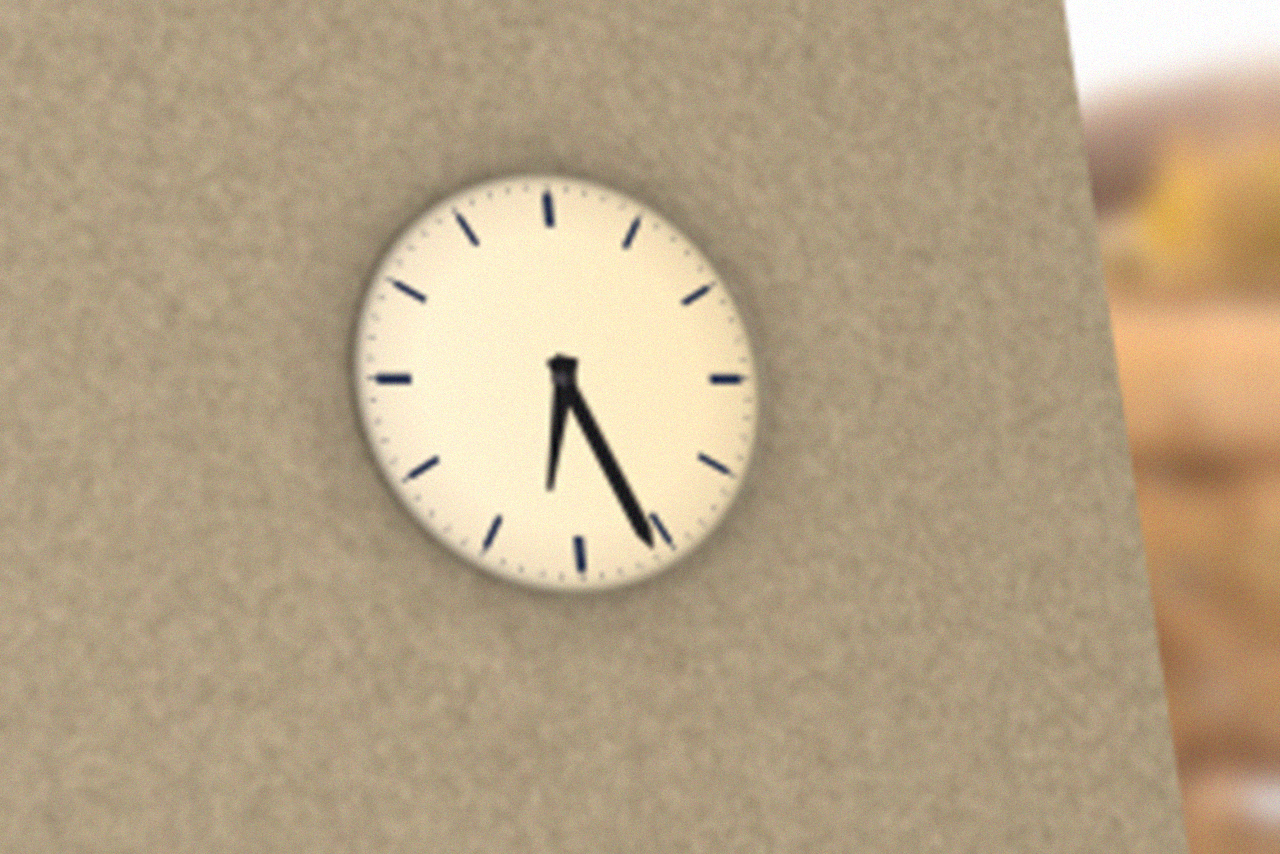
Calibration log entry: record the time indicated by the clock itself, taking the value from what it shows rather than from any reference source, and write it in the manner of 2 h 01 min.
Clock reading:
6 h 26 min
